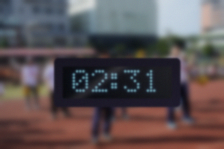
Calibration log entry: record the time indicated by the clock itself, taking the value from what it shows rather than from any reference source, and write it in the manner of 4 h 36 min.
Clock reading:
2 h 31 min
